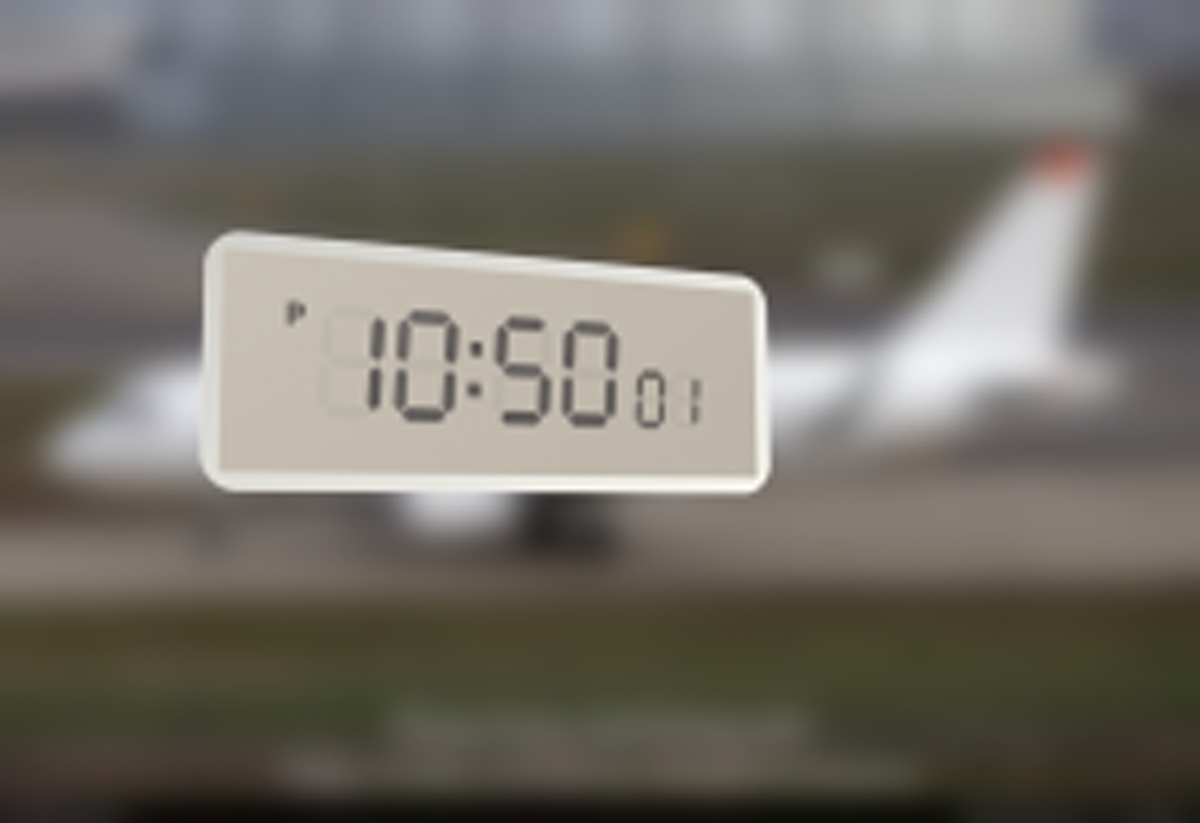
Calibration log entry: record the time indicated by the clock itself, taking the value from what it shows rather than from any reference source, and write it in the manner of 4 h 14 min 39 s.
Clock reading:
10 h 50 min 01 s
